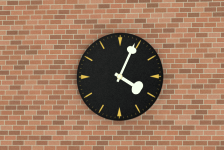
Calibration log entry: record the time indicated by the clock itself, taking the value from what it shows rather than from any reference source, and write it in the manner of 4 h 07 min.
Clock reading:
4 h 04 min
